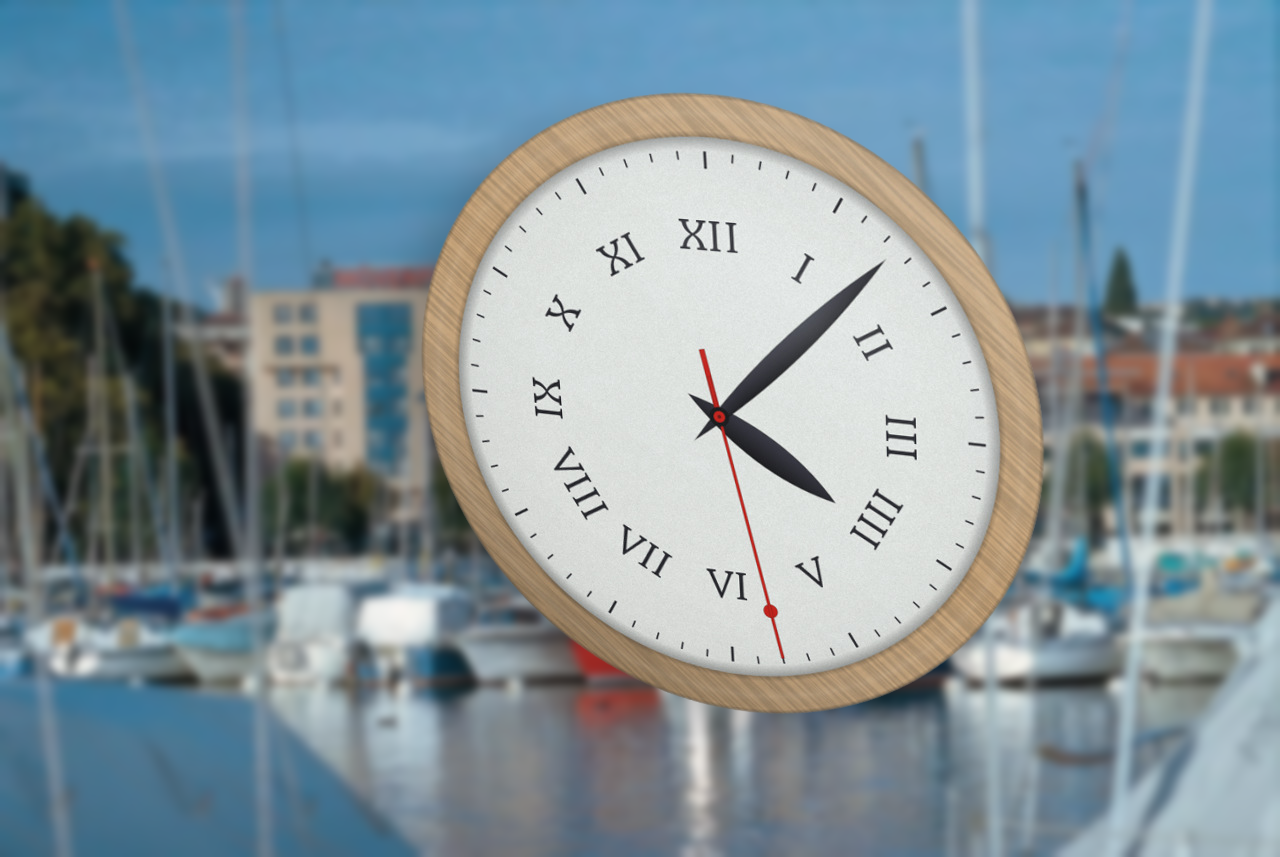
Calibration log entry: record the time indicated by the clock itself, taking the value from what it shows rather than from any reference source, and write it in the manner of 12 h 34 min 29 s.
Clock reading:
4 h 07 min 28 s
